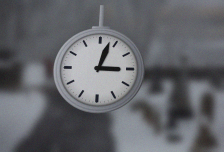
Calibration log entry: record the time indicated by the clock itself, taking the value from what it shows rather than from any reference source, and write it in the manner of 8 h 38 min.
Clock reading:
3 h 03 min
